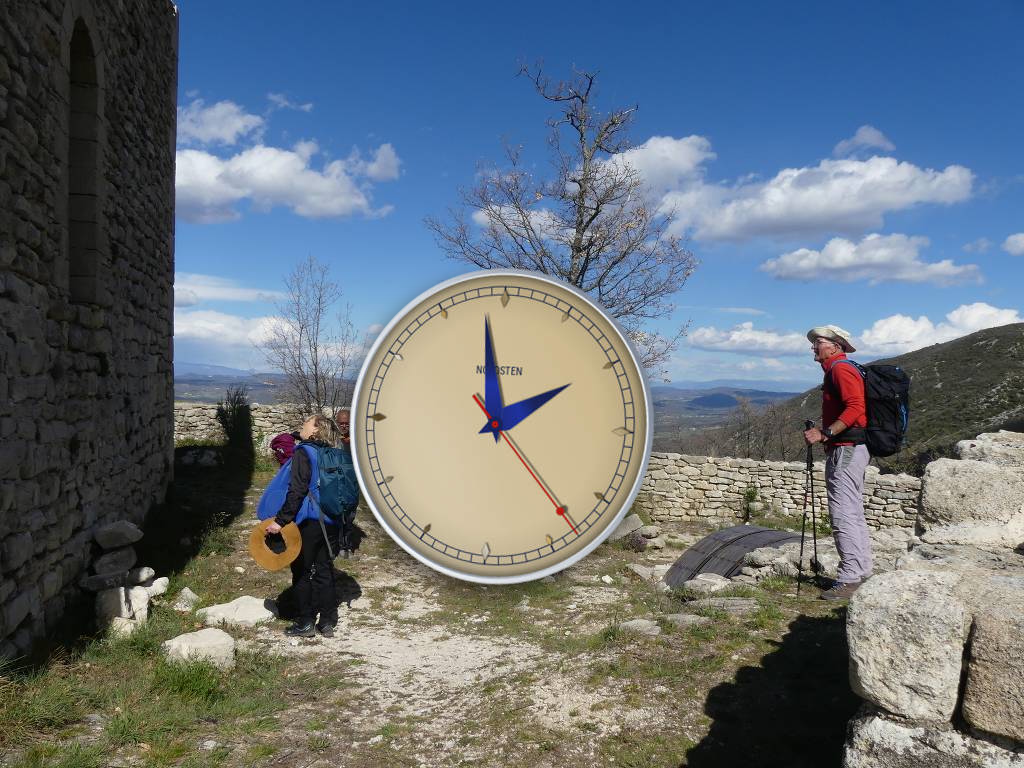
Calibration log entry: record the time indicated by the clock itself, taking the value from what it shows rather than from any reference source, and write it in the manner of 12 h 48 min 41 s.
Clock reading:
1 h 58 min 23 s
